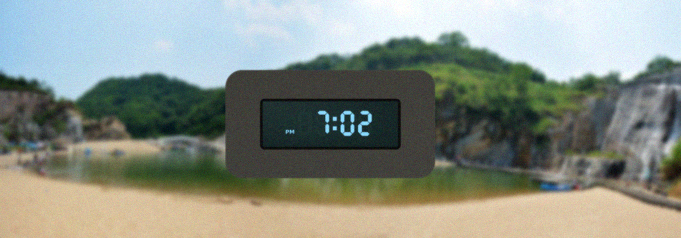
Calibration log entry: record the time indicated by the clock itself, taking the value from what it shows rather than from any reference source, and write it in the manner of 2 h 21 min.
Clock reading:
7 h 02 min
